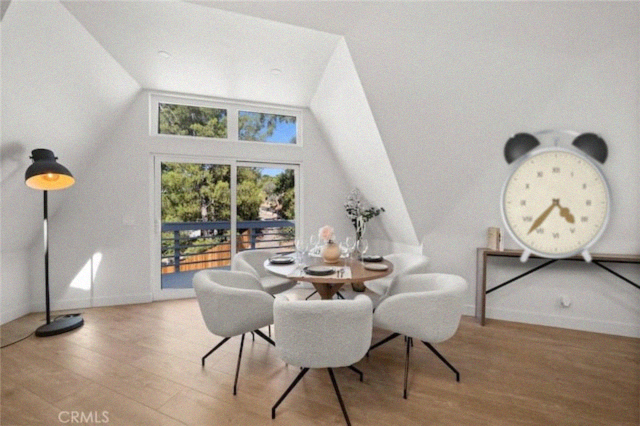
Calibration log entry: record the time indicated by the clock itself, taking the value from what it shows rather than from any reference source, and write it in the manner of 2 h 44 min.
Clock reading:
4 h 37 min
